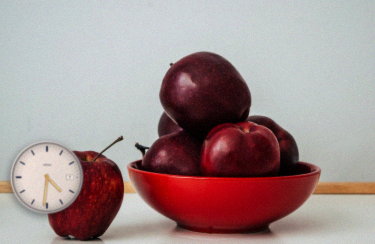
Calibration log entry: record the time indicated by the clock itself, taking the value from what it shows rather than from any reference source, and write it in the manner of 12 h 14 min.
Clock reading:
4 h 31 min
